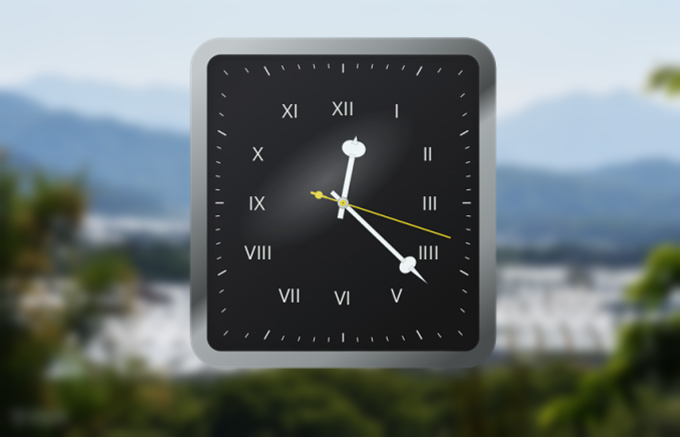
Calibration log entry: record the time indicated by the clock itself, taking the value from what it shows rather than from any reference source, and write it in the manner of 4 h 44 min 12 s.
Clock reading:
12 h 22 min 18 s
